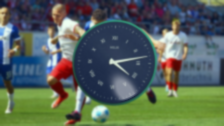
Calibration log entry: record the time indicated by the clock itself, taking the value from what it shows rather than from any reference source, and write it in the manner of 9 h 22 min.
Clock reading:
4 h 13 min
